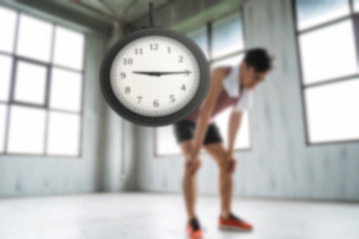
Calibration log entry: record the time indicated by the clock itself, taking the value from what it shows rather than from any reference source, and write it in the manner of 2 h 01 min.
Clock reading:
9 h 15 min
